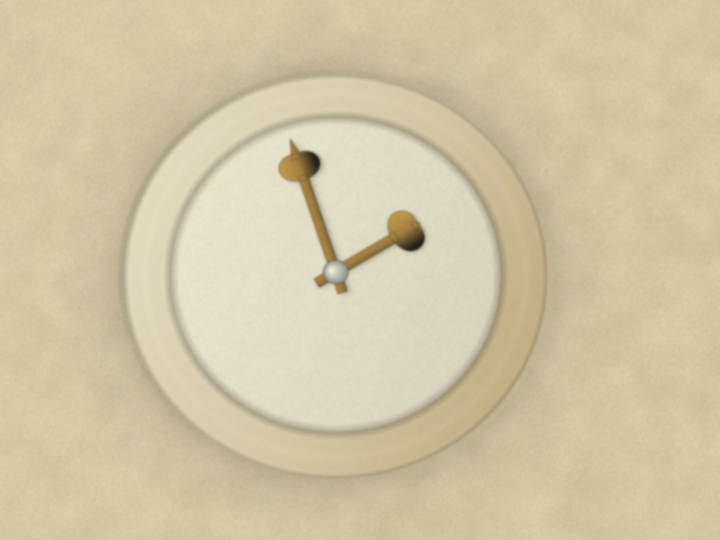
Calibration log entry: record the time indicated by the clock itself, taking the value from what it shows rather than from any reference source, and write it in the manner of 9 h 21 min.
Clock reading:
1 h 57 min
